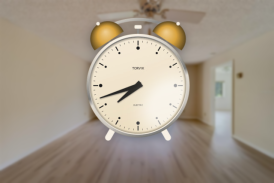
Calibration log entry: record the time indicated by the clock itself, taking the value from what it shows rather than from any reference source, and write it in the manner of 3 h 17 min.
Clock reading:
7 h 42 min
